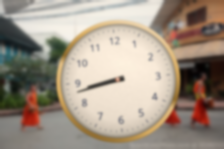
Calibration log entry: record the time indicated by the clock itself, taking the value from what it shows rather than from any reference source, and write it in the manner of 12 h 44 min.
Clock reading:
8 h 43 min
